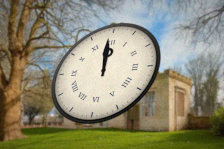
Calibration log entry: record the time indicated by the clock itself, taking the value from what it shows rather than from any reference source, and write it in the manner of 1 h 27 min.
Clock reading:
11 h 59 min
